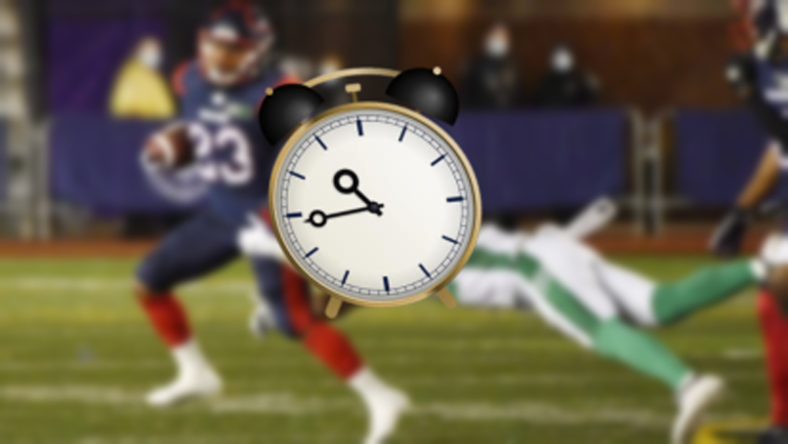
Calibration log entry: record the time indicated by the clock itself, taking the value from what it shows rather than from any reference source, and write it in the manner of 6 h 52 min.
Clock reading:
10 h 44 min
